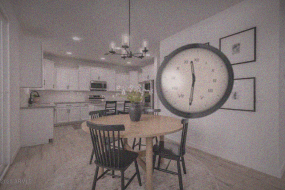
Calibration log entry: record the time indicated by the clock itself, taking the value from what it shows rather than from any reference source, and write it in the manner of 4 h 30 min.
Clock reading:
11 h 30 min
